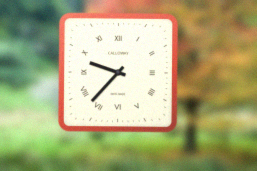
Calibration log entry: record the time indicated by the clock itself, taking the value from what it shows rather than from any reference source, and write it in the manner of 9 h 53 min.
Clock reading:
9 h 37 min
